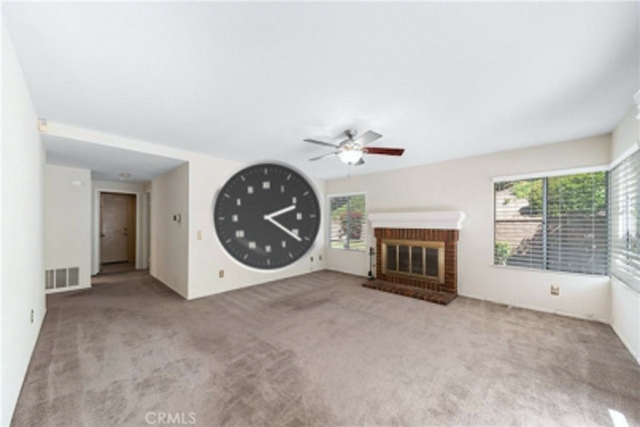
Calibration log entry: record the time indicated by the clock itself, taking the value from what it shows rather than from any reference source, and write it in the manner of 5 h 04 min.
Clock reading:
2 h 21 min
